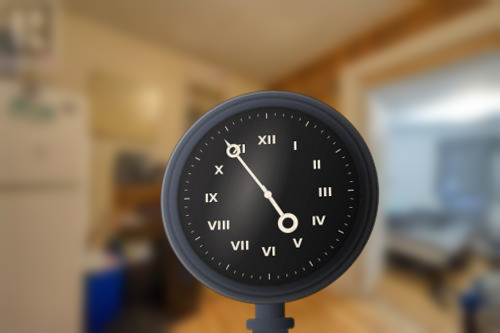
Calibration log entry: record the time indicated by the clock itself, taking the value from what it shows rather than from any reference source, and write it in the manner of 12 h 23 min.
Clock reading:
4 h 54 min
